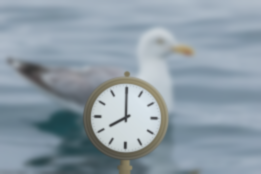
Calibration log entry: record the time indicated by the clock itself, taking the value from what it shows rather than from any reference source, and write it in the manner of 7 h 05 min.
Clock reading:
8 h 00 min
